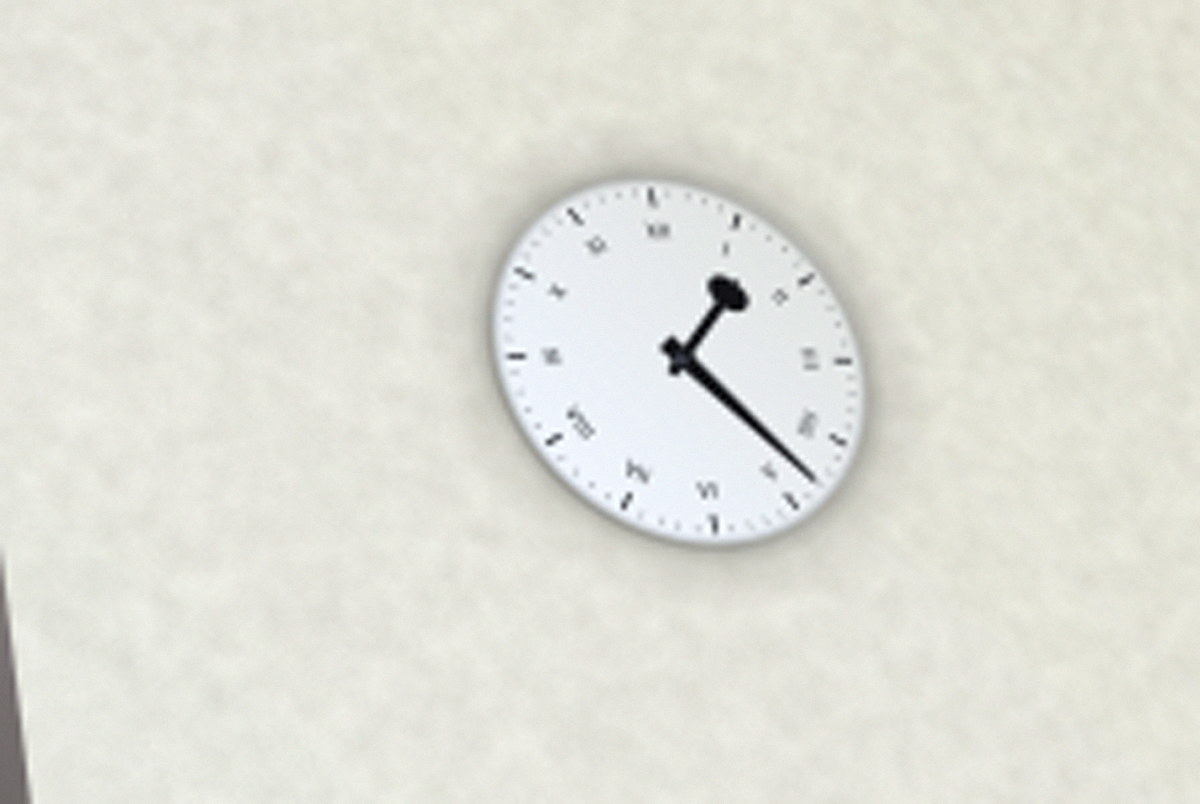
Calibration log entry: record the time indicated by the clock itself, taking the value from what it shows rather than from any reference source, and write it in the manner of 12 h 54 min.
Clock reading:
1 h 23 min
